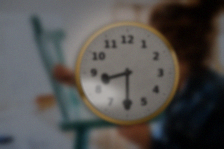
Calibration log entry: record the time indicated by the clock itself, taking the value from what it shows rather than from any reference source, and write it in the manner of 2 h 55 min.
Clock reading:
8 h 30 min
